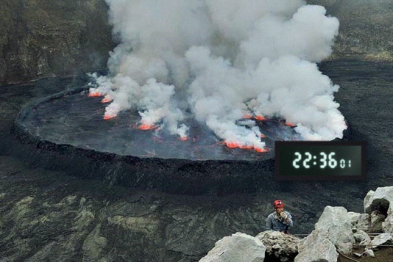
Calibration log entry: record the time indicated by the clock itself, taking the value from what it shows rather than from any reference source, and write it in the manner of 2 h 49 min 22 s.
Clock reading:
22 h 36 min 01 s
